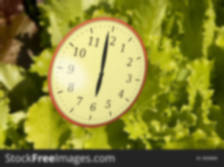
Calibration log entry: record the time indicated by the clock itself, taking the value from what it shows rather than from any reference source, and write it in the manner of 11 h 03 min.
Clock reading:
5 h 59 min
